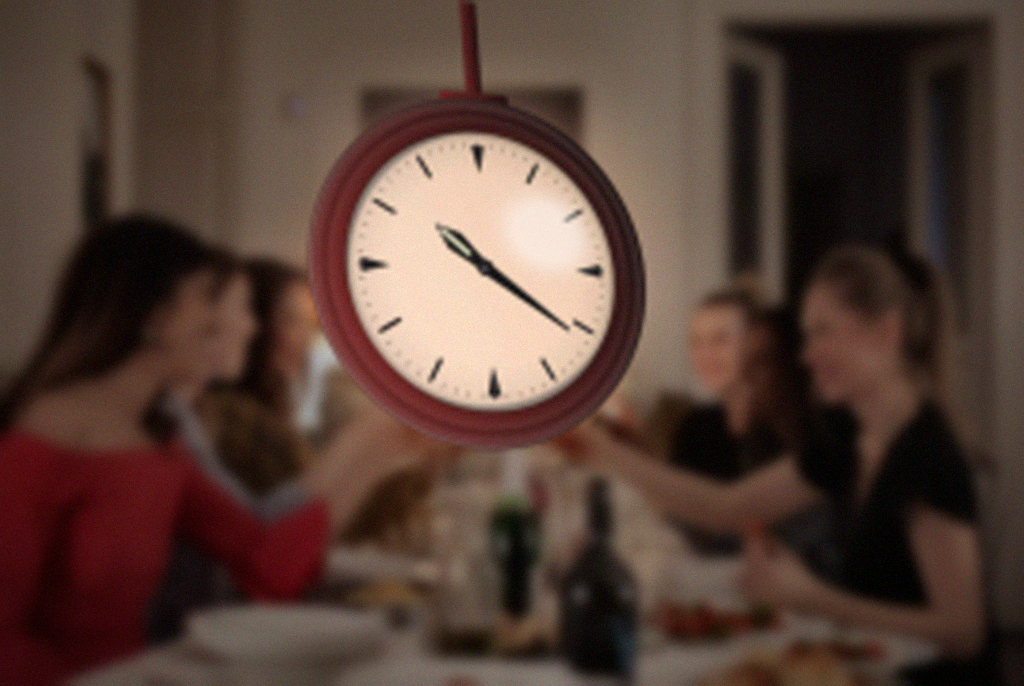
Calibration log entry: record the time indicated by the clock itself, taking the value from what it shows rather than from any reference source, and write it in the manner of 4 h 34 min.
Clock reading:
10 h 21 min
